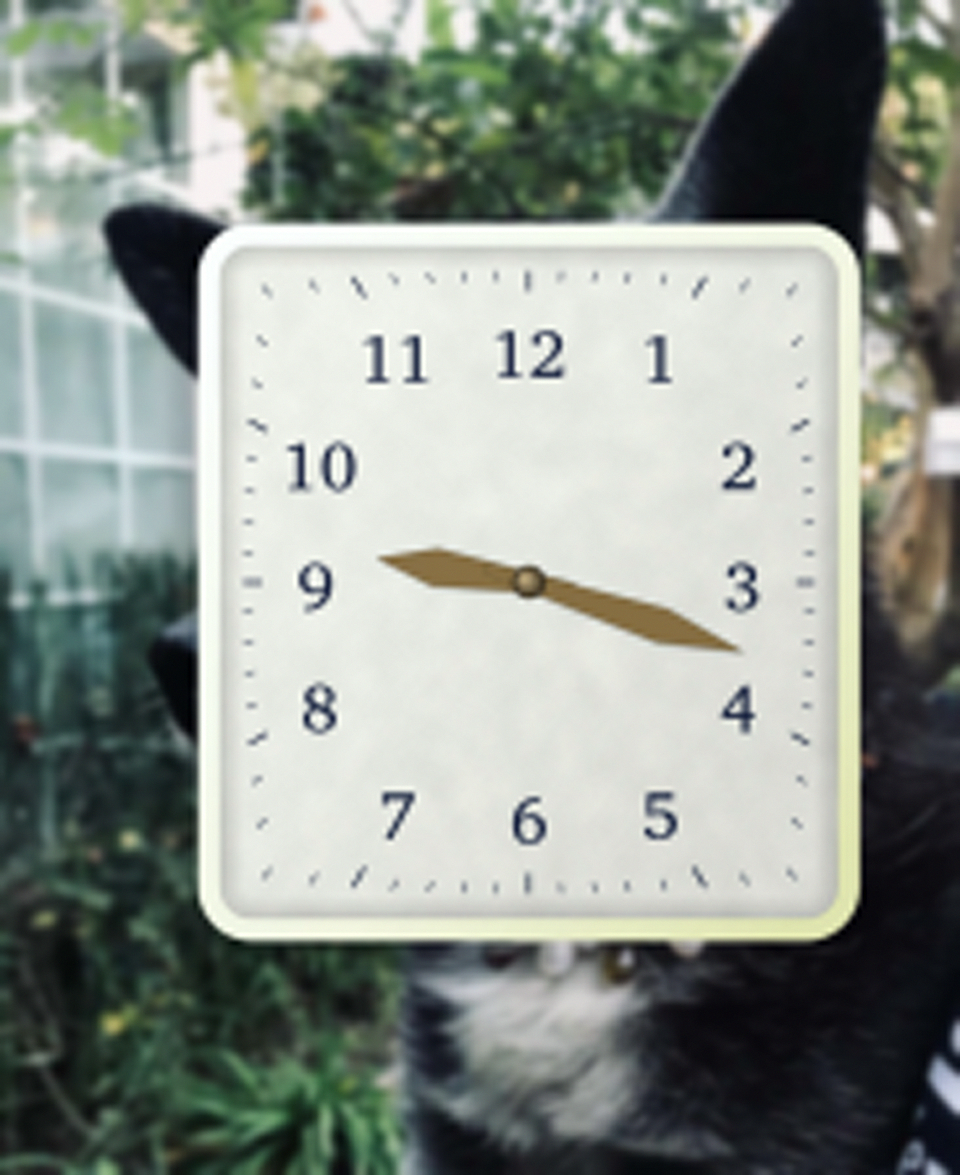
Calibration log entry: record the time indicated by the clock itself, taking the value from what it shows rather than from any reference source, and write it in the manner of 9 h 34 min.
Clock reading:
9 h 18 min
